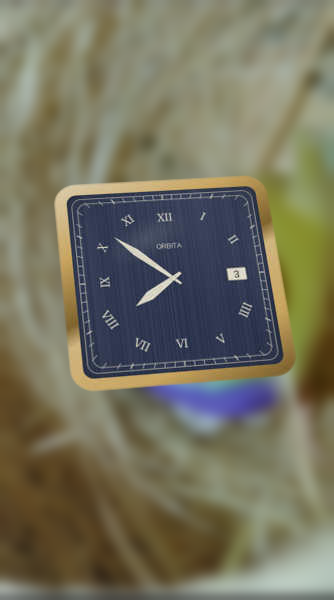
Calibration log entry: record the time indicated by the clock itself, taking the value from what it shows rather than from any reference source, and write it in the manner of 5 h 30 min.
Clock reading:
7 h 52 min
